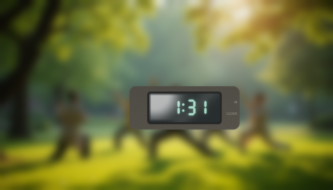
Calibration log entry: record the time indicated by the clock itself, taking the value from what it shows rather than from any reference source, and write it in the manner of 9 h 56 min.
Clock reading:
1 h 31 min
